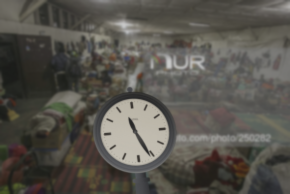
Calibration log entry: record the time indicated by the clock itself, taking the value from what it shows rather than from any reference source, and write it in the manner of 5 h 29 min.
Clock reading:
11 h 26 min
